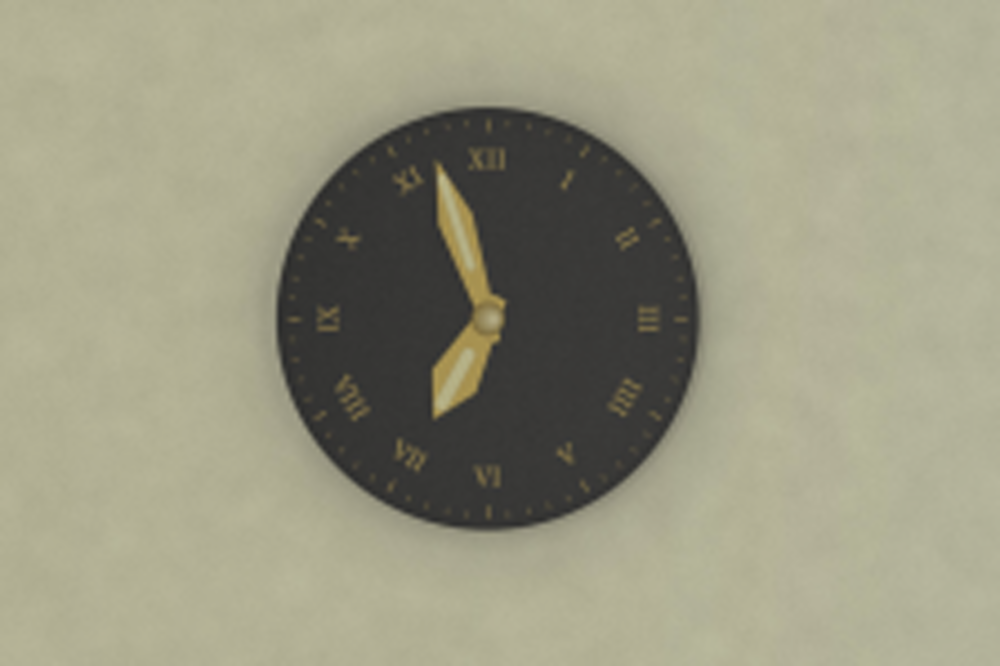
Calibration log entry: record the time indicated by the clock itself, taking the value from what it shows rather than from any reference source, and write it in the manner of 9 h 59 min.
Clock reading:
6 h 57 min
